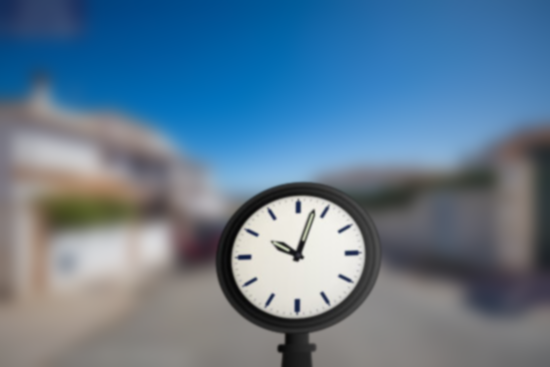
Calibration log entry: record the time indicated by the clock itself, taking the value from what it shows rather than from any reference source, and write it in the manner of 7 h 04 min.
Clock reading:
10 h 03 min
